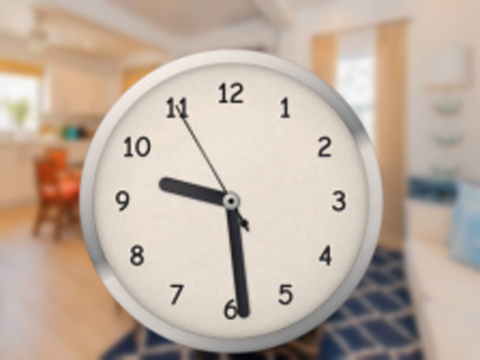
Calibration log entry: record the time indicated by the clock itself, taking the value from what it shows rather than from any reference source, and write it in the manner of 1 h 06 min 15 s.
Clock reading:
9 h 28 min 55 s
